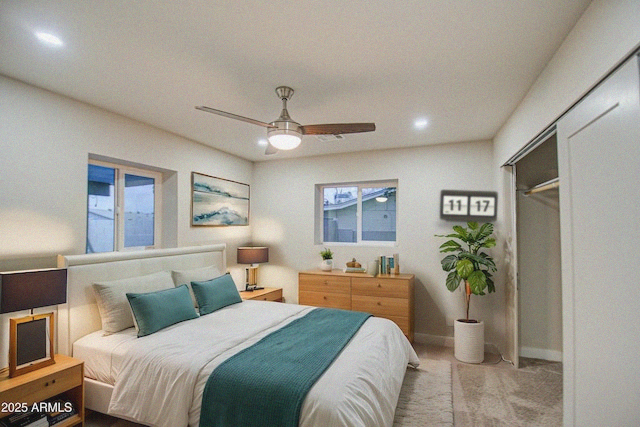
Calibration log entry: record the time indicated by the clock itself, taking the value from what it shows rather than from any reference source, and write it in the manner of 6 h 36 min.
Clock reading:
11 h 17 min
